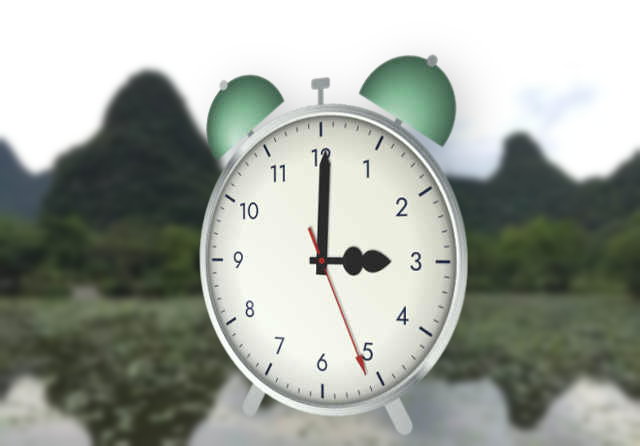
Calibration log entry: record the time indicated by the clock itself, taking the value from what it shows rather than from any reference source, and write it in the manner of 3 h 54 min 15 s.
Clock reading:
3 h 00 min 26 s
